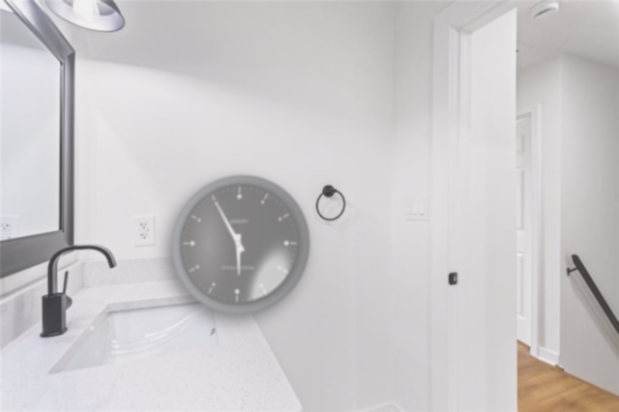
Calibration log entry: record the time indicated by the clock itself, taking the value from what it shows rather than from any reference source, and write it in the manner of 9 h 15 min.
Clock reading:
5 h 55 min
